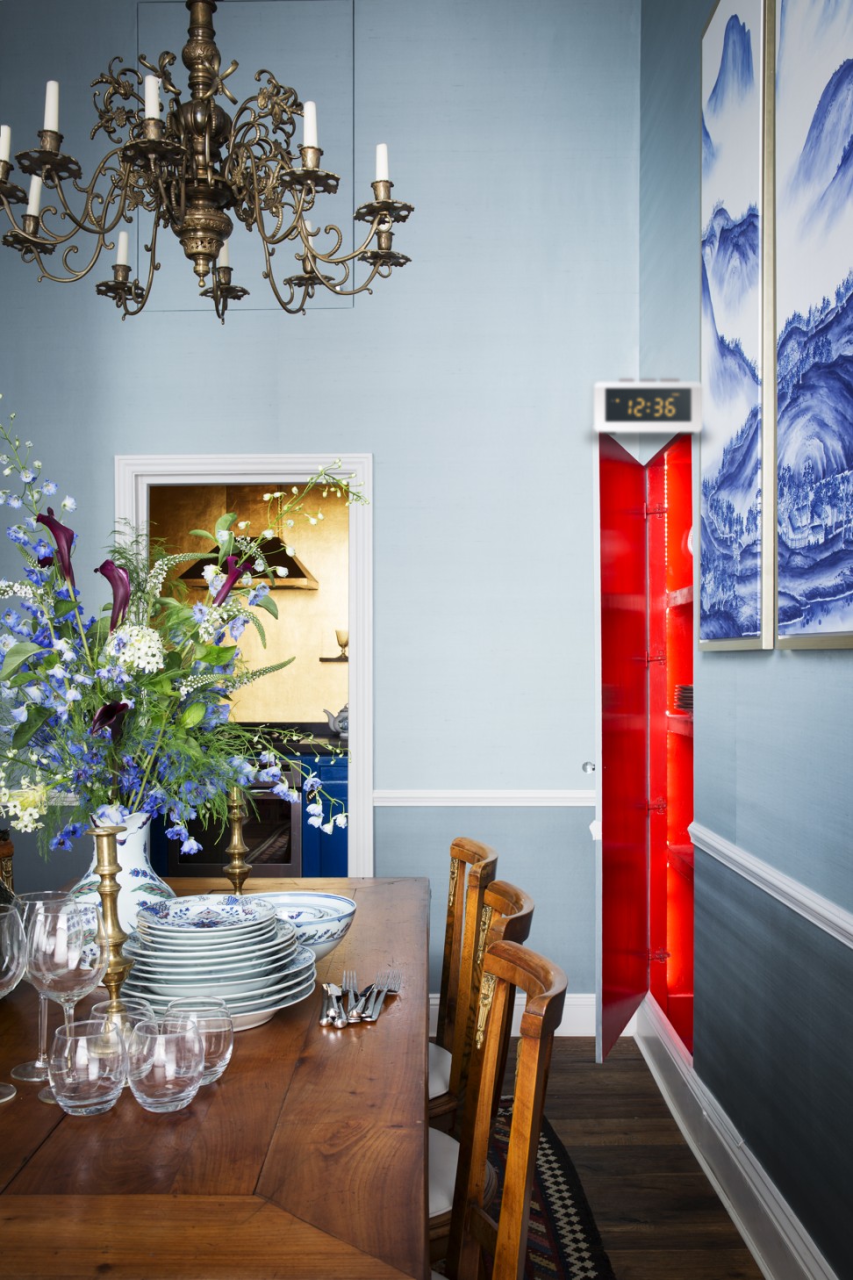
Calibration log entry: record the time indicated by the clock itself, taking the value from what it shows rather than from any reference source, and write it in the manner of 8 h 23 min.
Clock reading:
12 h 36 min
